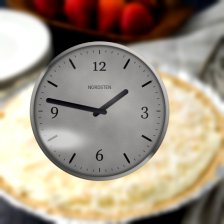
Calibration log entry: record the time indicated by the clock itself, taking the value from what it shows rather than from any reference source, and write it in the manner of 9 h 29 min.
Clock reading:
1 h 47 min
